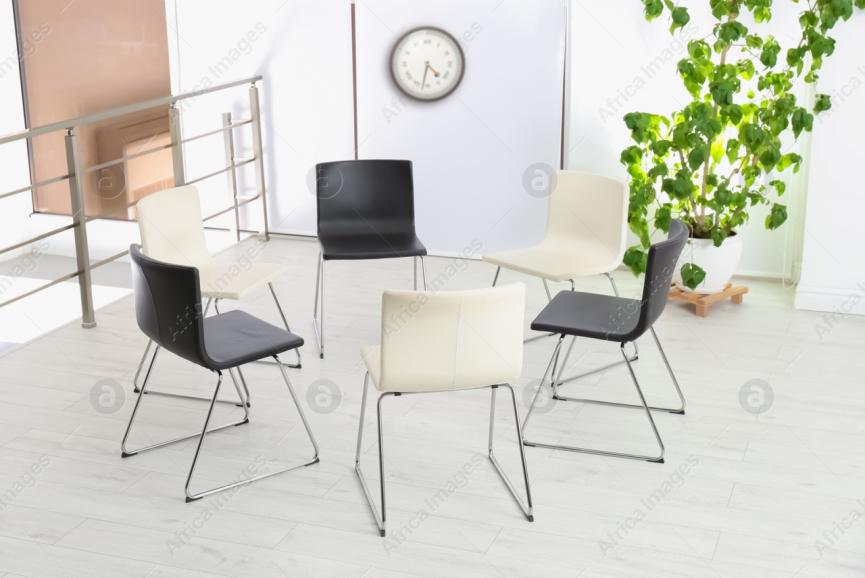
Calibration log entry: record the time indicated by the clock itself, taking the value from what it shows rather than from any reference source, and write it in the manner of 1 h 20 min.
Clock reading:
4 h 32 min
